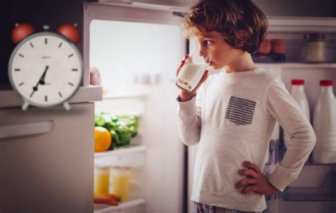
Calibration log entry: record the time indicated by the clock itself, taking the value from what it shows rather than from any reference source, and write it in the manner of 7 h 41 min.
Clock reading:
6 h 35 min
